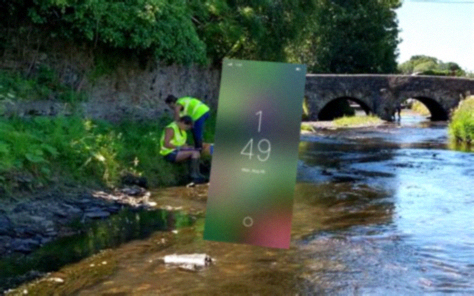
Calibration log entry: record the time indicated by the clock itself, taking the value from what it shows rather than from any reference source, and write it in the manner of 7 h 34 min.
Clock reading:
1 h 49 min
